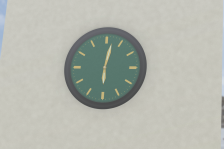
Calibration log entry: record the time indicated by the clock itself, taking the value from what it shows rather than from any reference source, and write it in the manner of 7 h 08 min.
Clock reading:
6 h 02 min
